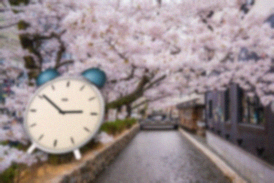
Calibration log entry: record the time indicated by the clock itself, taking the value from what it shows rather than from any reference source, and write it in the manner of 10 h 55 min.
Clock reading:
2 h 51 min
